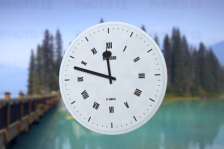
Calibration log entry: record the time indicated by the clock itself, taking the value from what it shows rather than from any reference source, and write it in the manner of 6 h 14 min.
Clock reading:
11 h 48 min
